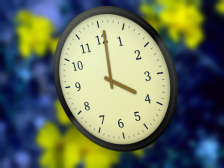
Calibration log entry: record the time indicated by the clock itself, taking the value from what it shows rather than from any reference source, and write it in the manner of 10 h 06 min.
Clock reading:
4 h 01 min
